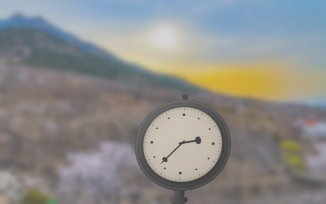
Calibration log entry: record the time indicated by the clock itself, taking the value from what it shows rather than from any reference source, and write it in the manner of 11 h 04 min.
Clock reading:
2 h 37 min
